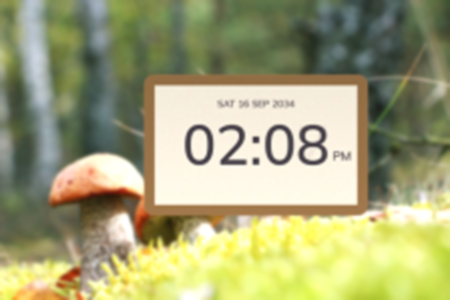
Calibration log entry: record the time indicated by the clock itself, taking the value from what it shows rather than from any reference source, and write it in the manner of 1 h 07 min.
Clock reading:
2 h 08 min
